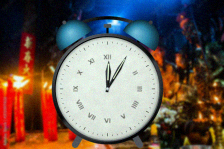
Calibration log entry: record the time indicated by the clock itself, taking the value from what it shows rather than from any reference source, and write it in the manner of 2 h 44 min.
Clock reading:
12 h 05 min
